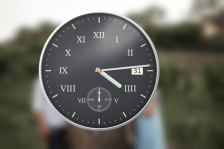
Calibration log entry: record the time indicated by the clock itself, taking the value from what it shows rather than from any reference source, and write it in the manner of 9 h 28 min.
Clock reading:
4 h 14 min
